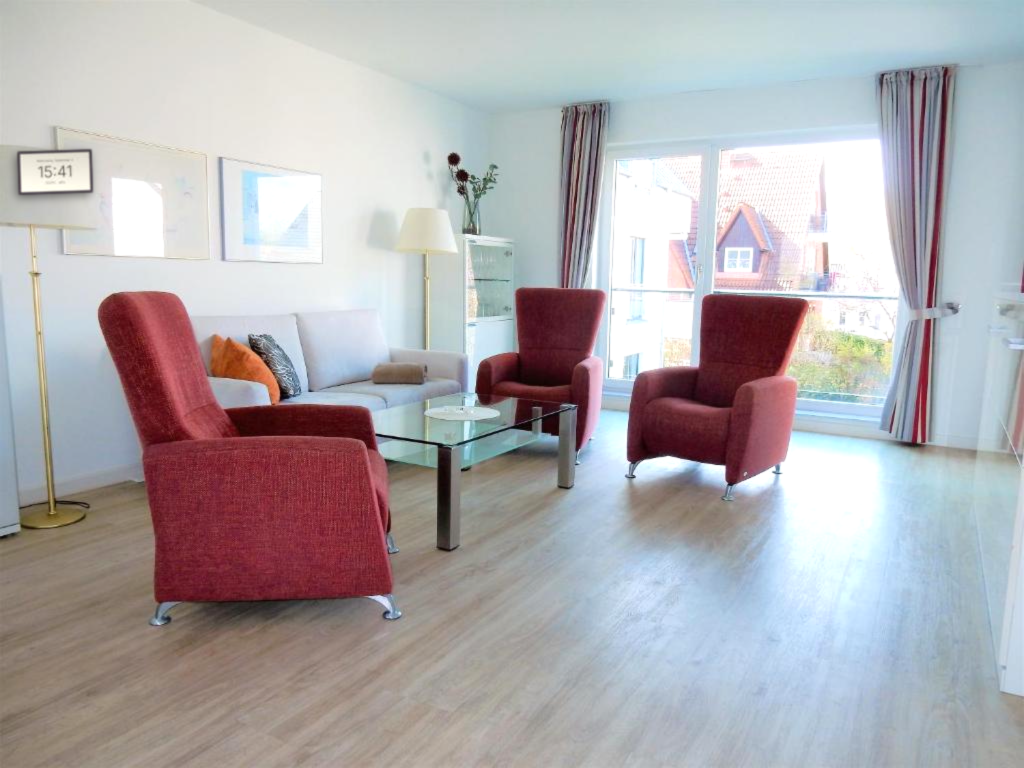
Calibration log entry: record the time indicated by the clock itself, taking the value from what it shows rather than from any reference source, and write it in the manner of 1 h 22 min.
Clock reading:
15 h 41 min
